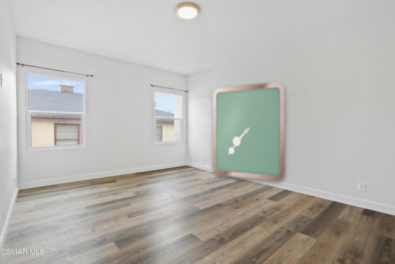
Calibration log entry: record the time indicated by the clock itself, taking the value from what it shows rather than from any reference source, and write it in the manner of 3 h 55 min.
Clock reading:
7 h 37 min
